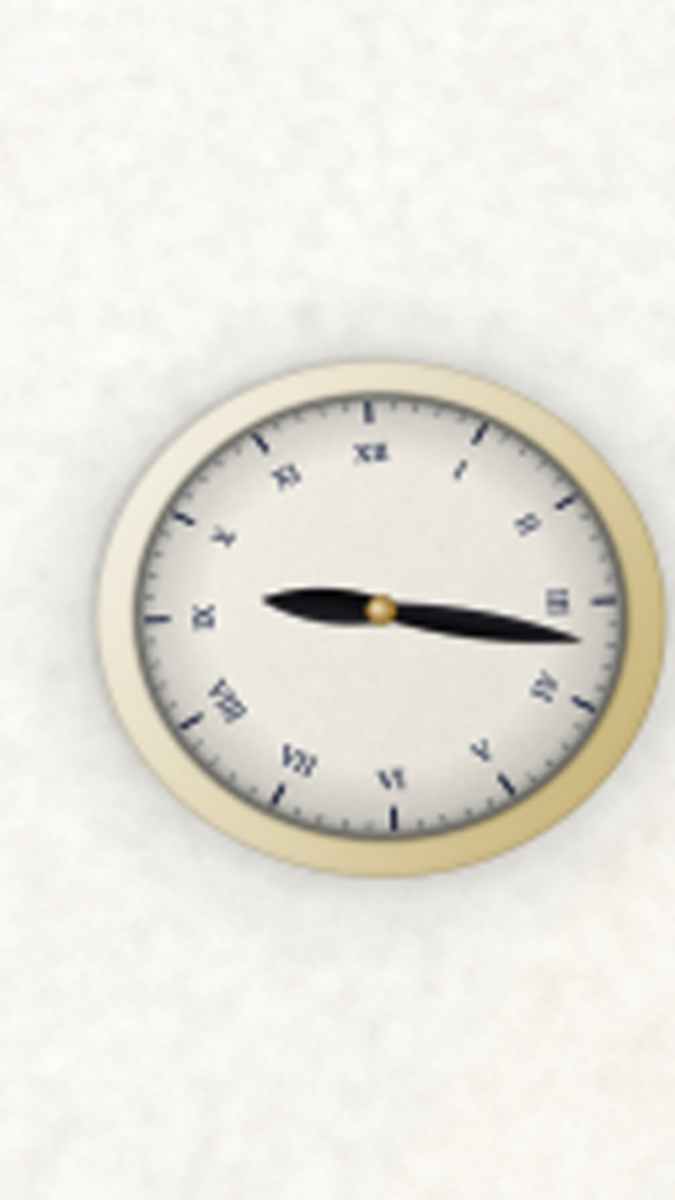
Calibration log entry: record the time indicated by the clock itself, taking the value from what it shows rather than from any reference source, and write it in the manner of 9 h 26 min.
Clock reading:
9 h 17 min
